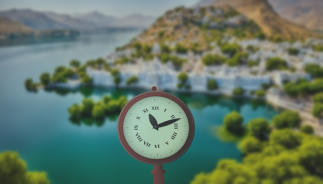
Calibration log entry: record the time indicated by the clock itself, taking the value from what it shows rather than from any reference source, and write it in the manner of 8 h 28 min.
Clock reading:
11 h 12 min
